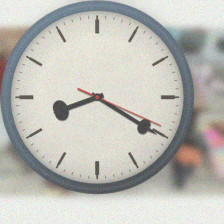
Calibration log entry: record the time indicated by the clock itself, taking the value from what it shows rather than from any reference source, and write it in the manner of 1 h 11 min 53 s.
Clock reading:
8 h 20 min 19 s
